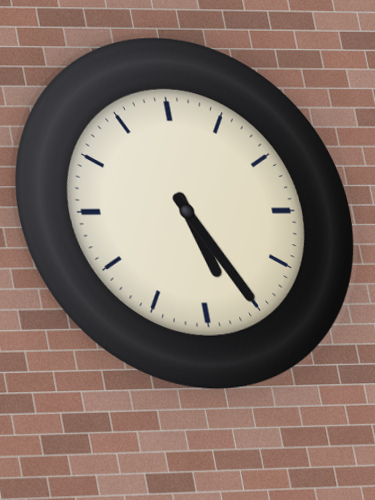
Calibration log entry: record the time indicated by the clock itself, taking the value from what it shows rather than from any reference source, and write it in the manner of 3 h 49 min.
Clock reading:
5 h 25 min
